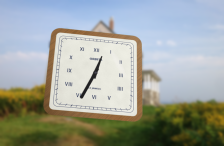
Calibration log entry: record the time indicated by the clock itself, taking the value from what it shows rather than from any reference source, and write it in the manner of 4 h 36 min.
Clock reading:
12 h 34 min
